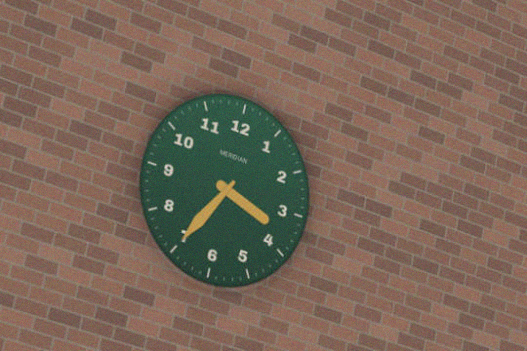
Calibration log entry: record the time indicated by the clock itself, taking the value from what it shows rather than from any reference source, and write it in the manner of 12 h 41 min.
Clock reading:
3 h 35 min
